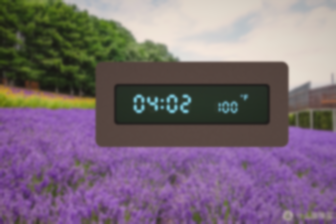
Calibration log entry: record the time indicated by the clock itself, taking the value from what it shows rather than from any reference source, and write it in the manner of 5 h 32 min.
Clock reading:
4 h 02 min
